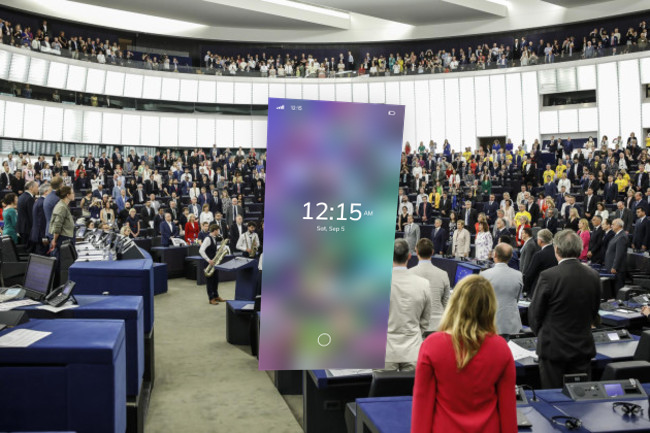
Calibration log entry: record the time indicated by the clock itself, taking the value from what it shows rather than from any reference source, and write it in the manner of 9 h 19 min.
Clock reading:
12 h 15 min
